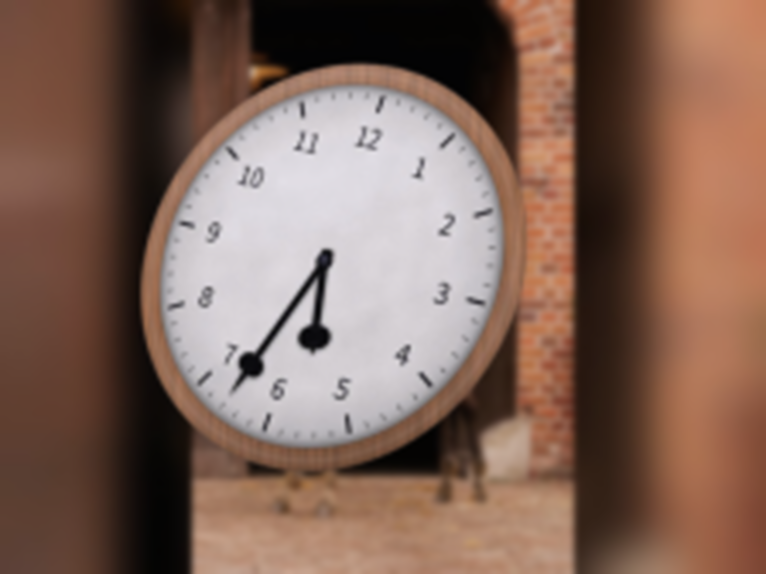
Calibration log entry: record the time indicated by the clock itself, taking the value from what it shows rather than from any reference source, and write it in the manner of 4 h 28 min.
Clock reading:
5 h 33 min
